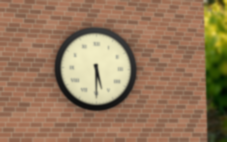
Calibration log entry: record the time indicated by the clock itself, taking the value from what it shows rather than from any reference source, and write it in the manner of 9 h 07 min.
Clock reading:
5 h 30 min
